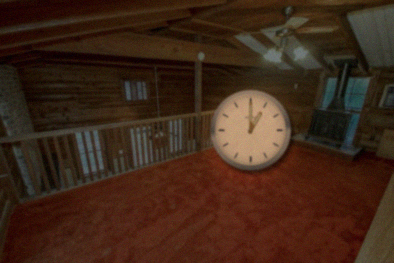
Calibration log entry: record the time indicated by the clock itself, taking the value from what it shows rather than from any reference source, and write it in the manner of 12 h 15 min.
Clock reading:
1 h 00 min
